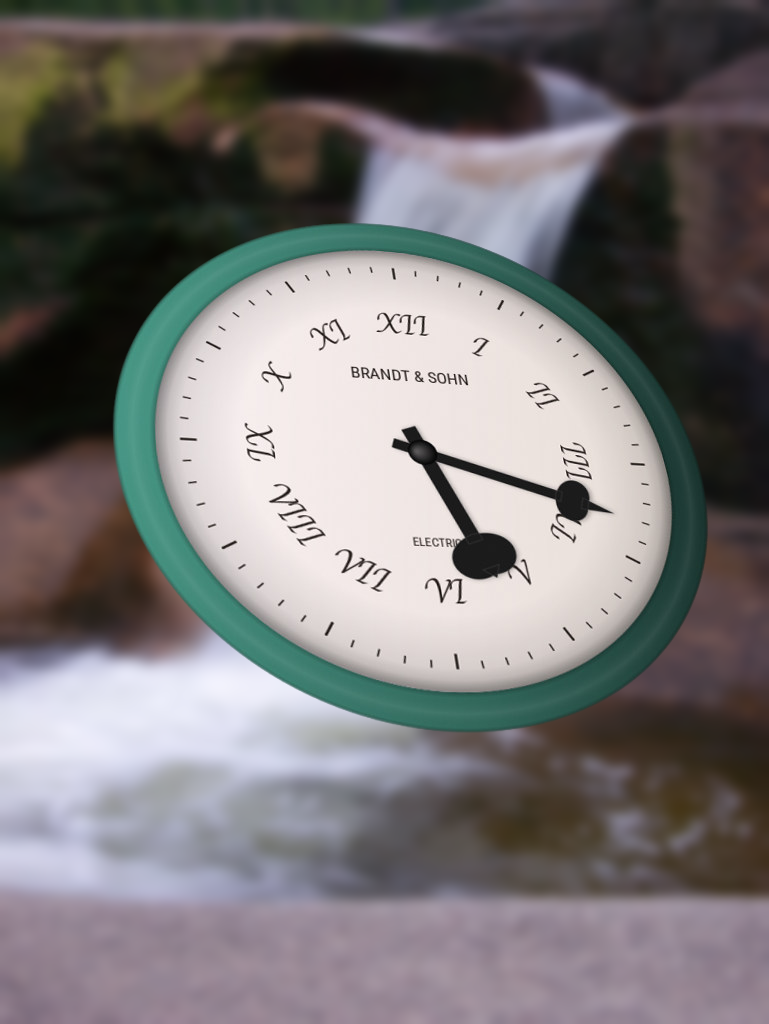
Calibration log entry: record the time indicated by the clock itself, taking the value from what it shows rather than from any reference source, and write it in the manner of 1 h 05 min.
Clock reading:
5 h 18 min
